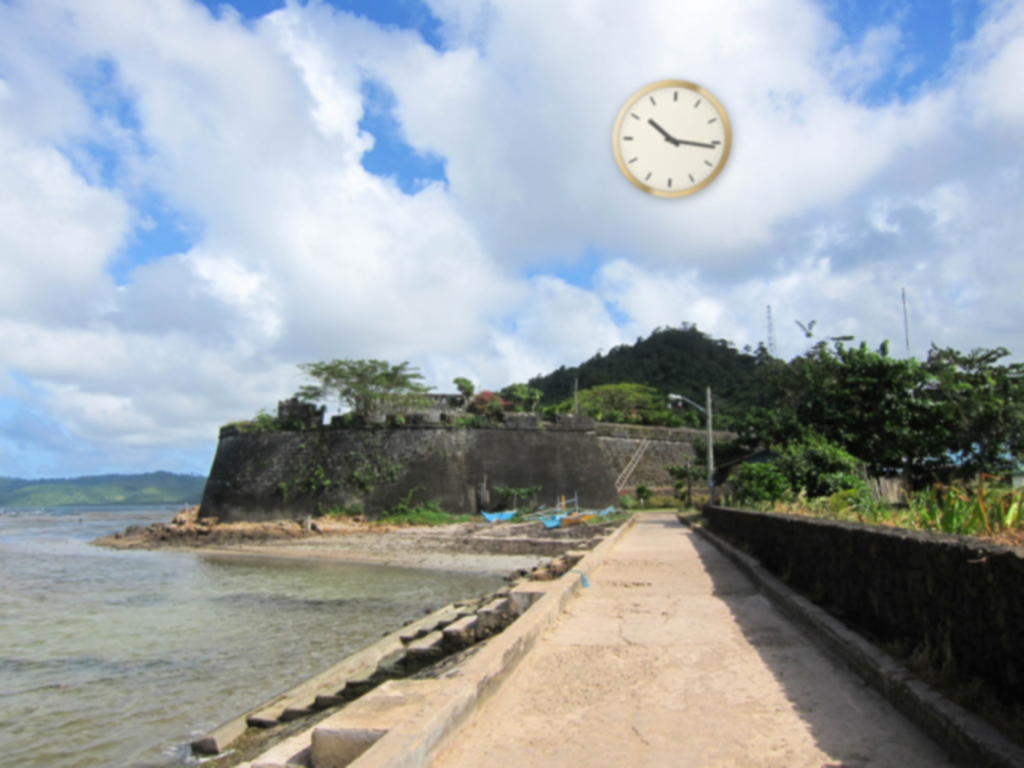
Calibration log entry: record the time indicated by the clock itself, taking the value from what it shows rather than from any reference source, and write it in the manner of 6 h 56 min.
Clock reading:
10 h 16 min
